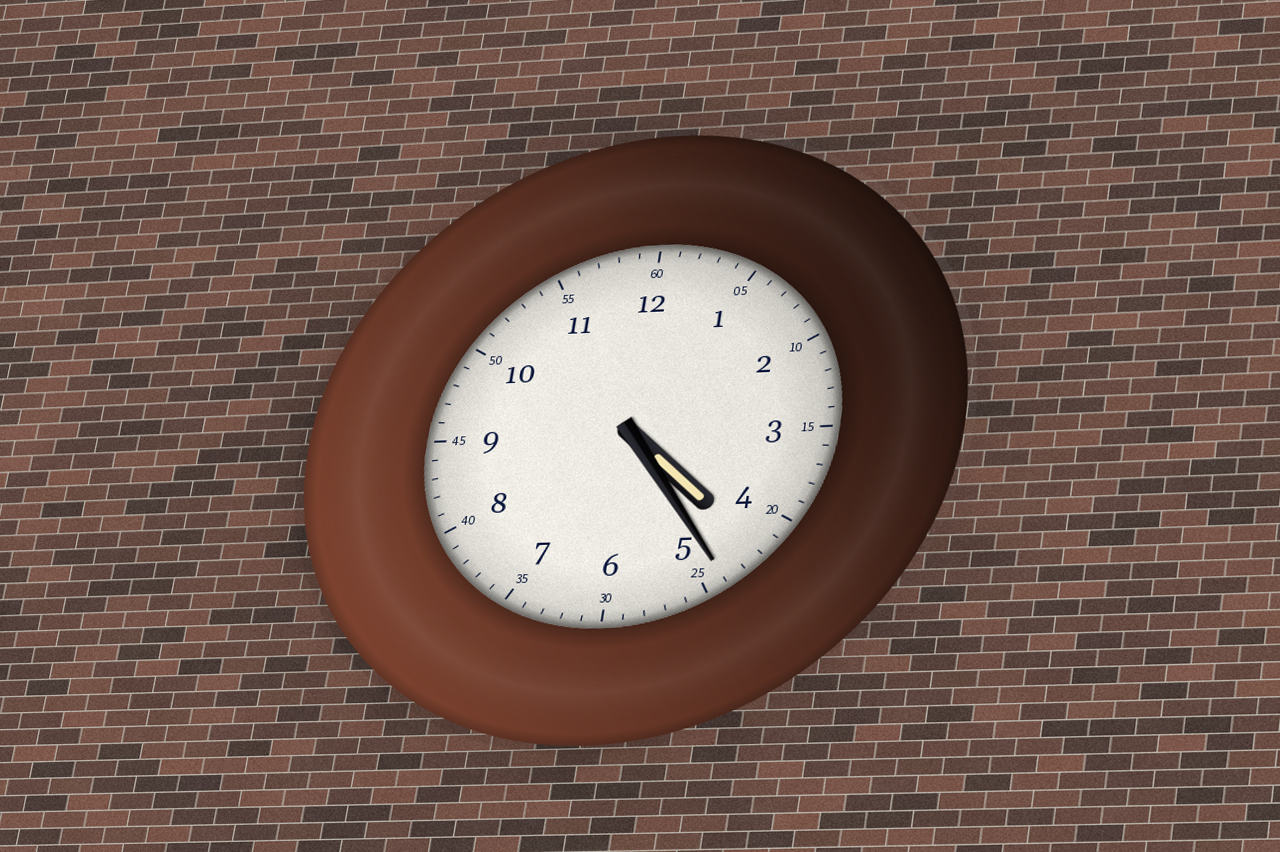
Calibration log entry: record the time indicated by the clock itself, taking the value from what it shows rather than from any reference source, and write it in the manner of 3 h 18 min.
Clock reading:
4 h 24 min
